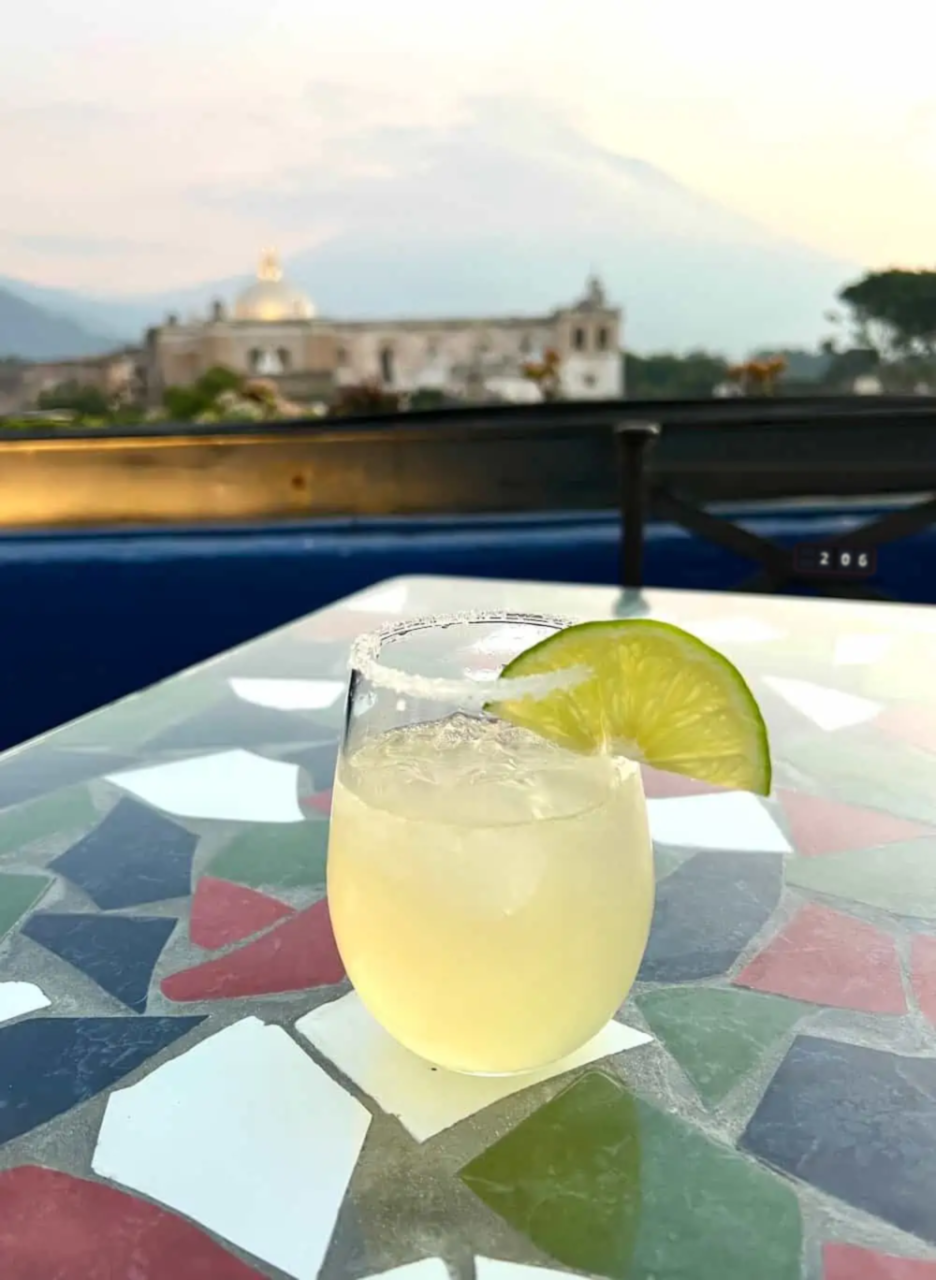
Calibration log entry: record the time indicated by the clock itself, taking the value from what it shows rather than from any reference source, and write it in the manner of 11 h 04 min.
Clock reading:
2 h 06 min
